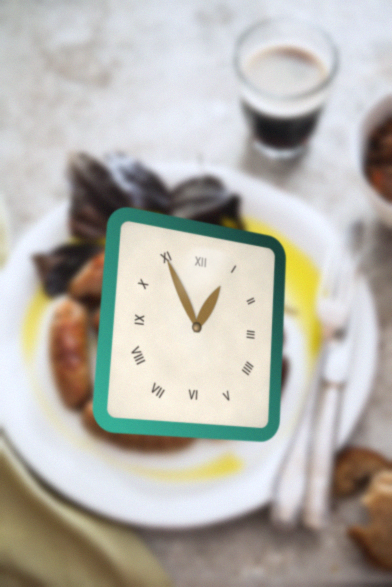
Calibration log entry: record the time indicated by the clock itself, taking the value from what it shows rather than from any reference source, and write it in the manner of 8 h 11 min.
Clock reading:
12 h 55 min
